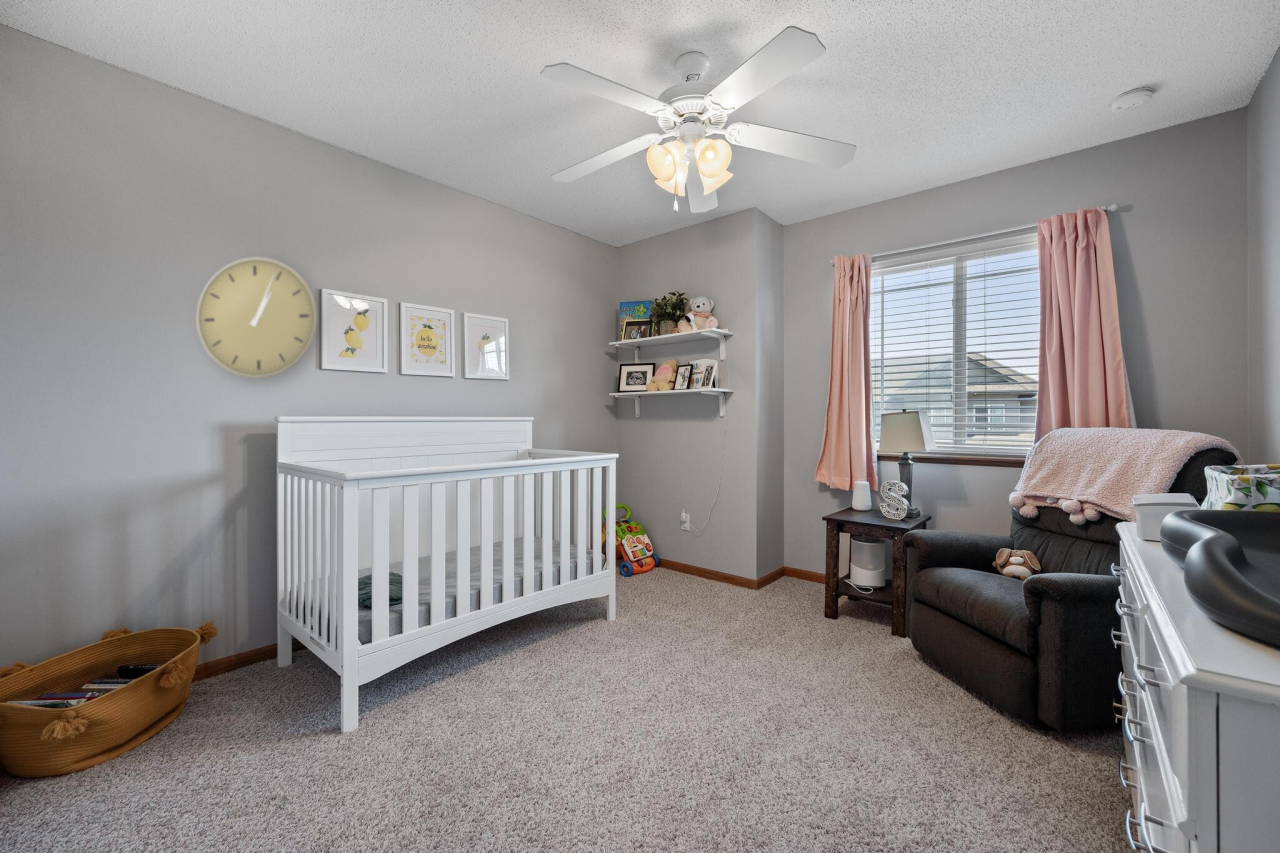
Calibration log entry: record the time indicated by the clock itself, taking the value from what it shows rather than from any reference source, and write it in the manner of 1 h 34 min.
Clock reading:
1 h 04 min
